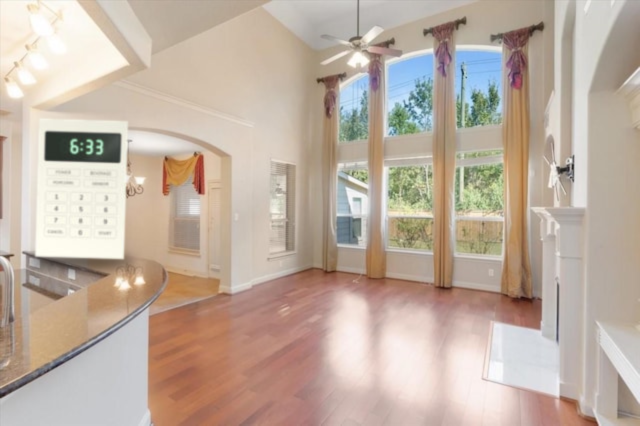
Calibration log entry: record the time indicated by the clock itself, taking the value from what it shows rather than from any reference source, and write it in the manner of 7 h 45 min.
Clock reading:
6 h 33 min
